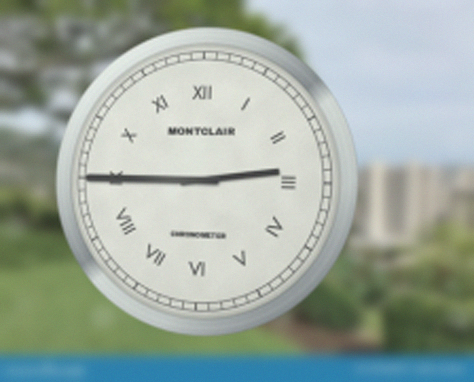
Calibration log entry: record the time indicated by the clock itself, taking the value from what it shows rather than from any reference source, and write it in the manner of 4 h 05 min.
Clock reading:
2 h 45 min
